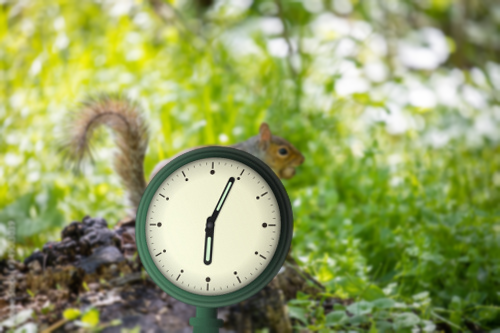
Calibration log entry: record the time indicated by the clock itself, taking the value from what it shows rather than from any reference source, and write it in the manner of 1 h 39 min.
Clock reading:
6 h 04 min
